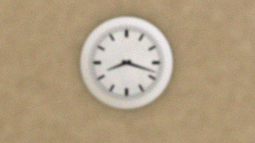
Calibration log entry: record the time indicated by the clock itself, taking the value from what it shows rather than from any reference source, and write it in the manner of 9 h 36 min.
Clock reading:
8 h 18 min
